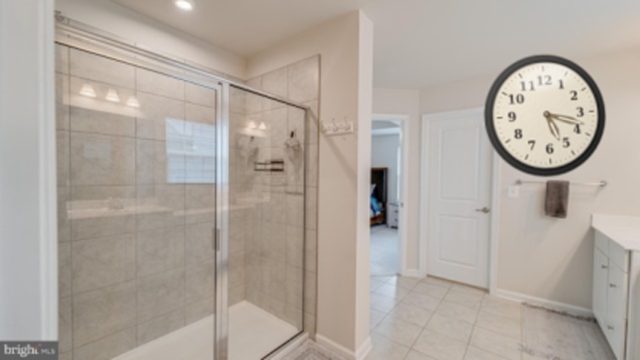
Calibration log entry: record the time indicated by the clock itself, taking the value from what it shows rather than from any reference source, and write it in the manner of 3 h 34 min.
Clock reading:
5 h 18 min
